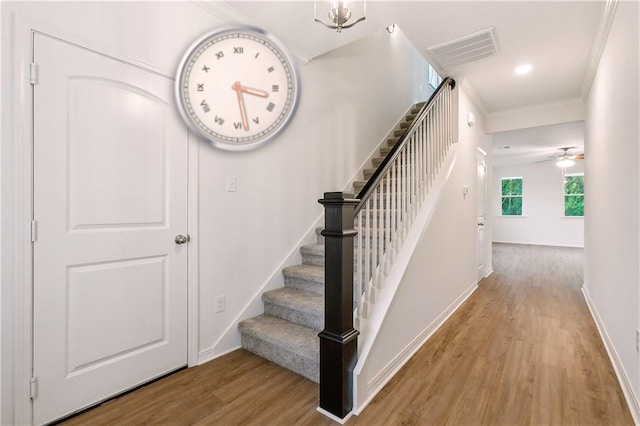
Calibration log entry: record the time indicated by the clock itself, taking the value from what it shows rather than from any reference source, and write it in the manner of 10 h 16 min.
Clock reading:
3 h 28 min
